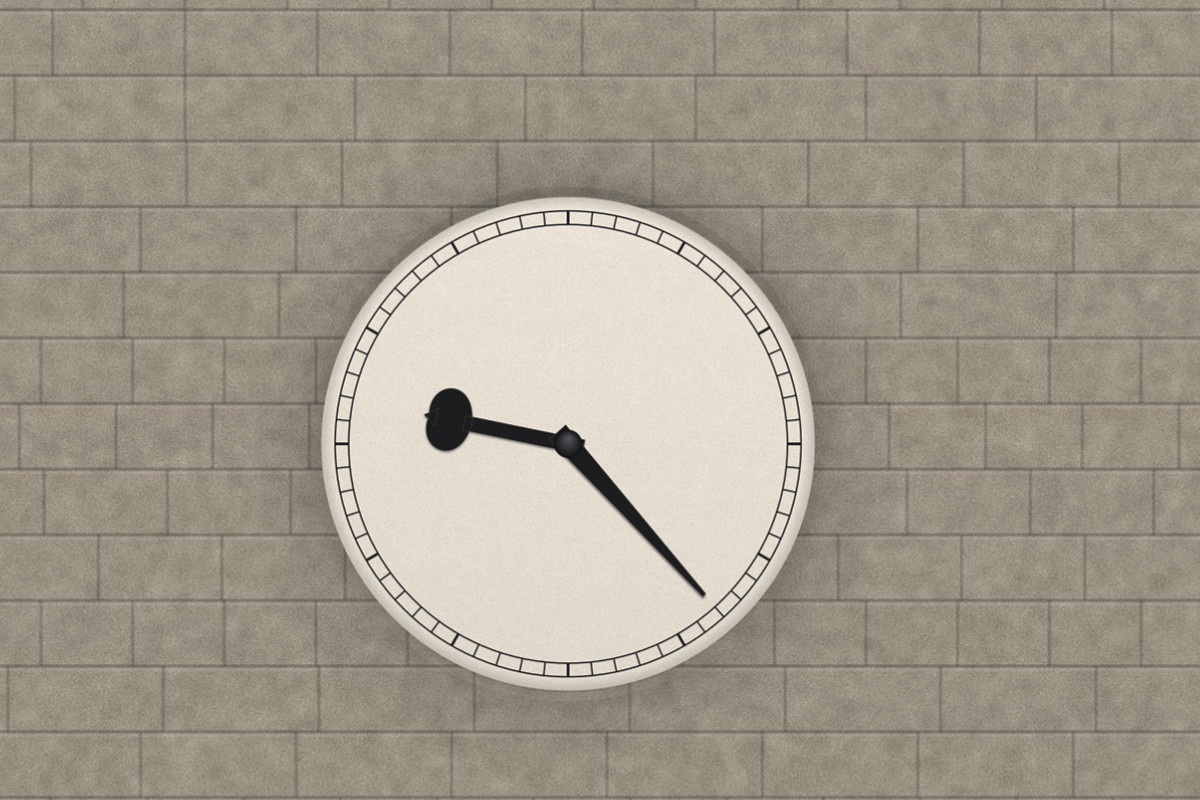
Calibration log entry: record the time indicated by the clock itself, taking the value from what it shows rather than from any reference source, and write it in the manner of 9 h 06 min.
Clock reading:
9 h 23 min
